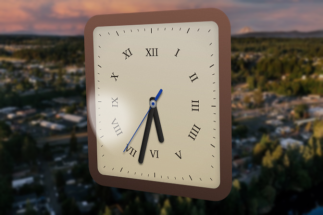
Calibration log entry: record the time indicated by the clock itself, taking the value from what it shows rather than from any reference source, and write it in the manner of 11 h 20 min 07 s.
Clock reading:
5 h 32 min 36 s
